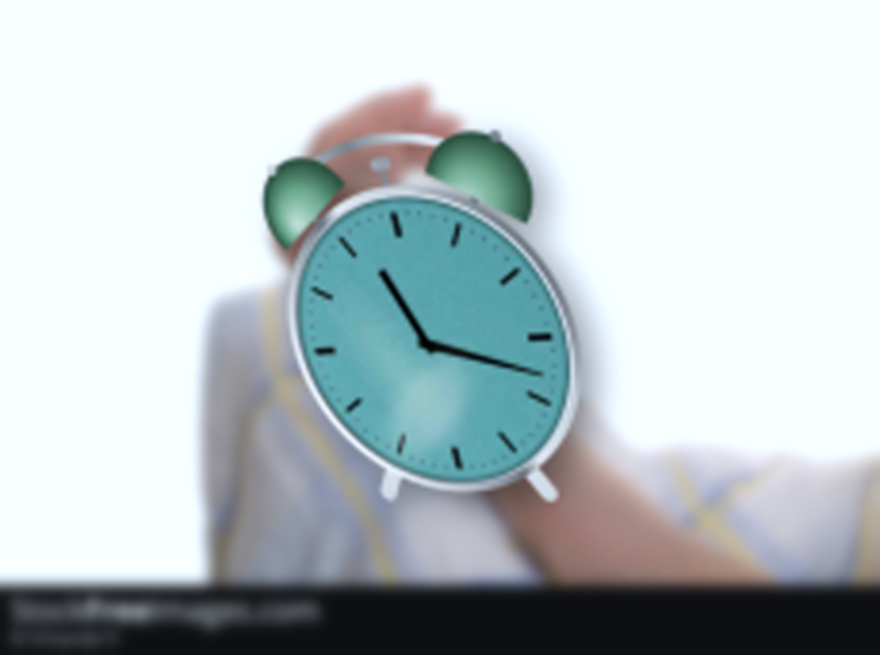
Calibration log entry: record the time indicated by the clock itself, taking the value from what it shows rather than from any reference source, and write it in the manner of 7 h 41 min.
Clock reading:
11 h 18 min
